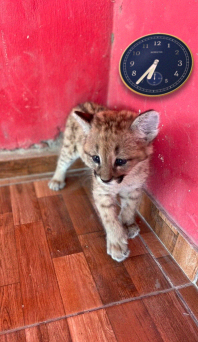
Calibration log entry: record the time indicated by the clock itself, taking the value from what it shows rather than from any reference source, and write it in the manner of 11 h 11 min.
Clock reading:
6 h 36 min
